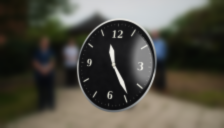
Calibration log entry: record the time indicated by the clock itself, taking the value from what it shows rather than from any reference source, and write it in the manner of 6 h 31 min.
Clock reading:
11 h 24 min
